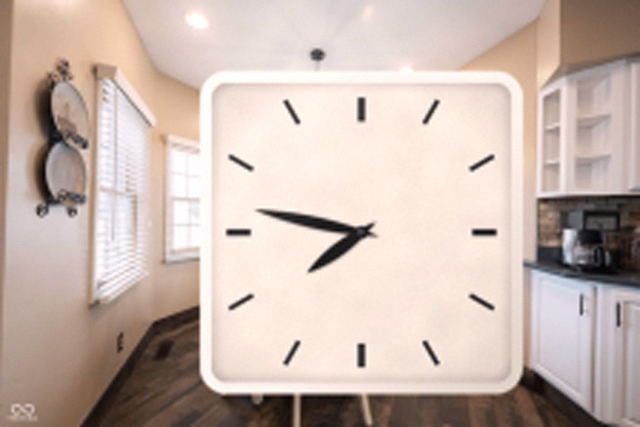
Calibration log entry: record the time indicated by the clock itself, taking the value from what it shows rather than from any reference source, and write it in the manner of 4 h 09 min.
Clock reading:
7 h 47 min
